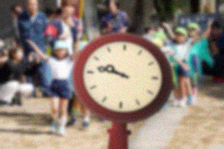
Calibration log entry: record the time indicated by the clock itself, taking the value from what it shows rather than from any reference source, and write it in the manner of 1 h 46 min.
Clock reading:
9 h 47 min
